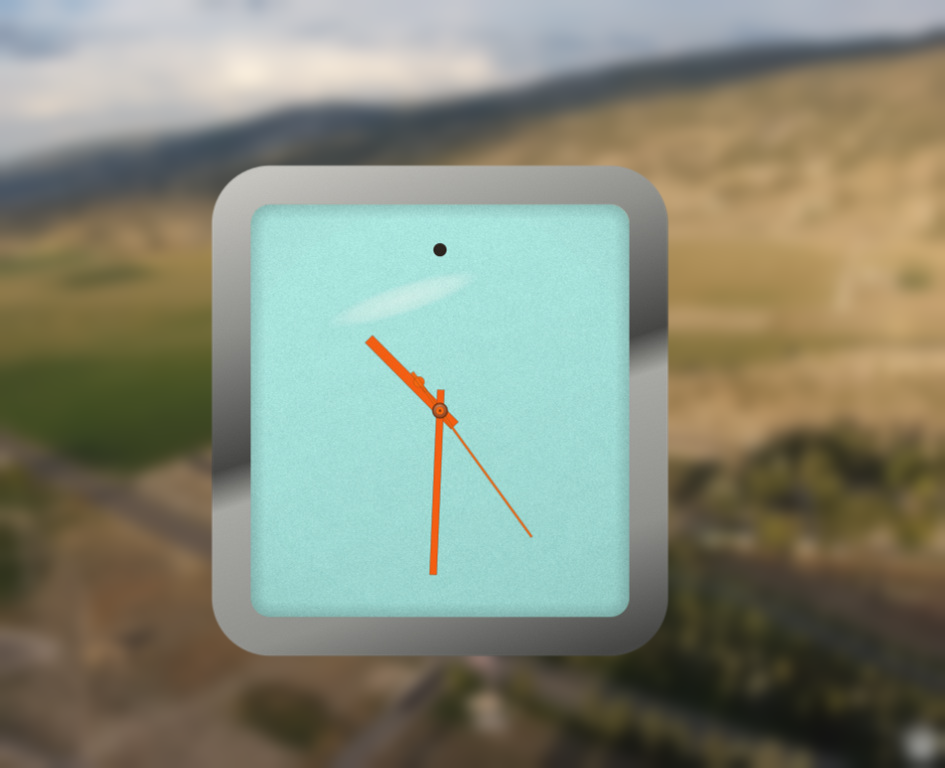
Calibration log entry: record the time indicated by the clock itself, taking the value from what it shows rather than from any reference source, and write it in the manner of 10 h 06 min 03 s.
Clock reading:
10 h 30 min 24 s
